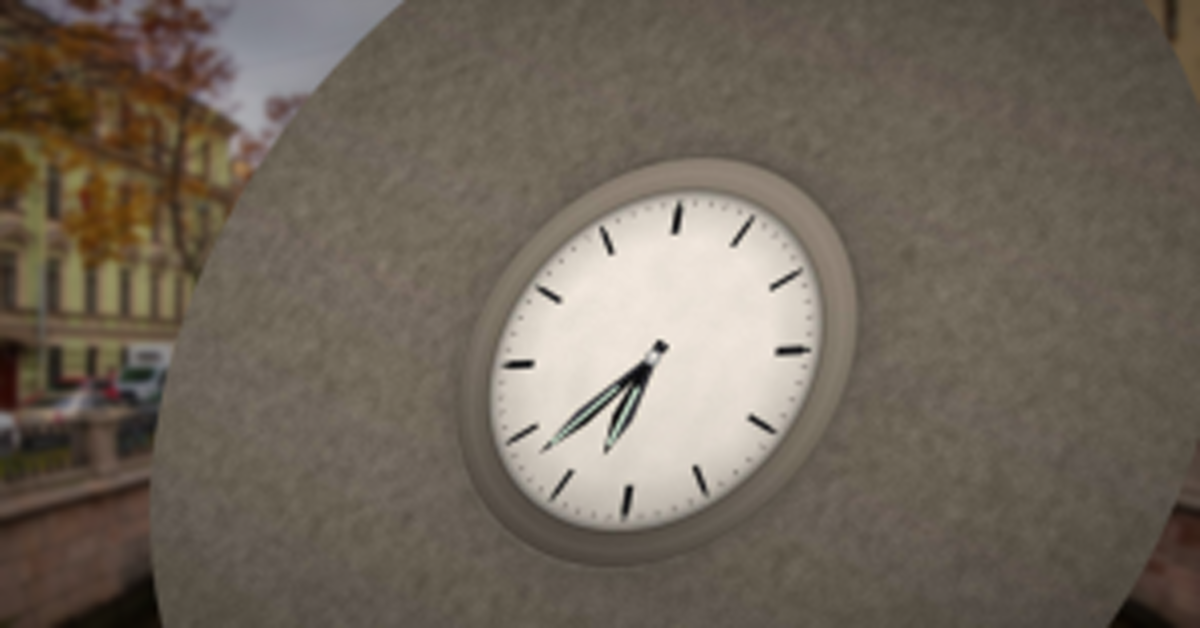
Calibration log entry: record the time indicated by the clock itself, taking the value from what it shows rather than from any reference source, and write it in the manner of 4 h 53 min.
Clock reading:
6 h 38 min
